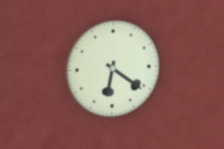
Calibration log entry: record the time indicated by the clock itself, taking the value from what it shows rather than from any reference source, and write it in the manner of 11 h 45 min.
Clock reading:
6 h 21 min
